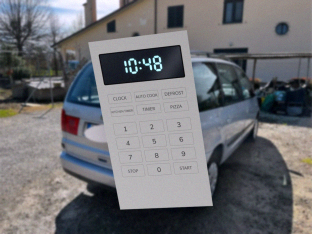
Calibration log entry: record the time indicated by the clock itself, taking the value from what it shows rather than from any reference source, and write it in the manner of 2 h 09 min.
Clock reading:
10 h 48 min
